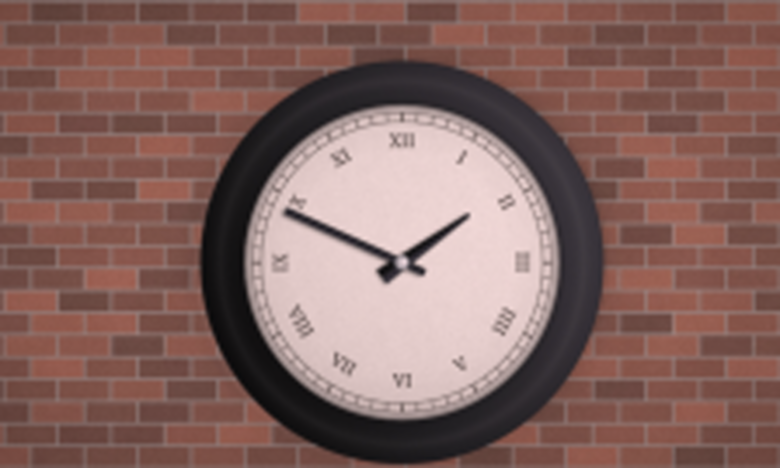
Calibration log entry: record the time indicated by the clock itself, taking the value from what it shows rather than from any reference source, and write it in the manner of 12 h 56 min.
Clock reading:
1 h 49 min
